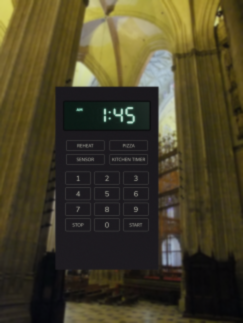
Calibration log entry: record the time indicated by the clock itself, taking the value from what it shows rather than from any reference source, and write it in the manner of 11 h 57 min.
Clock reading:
1 h 45 min
